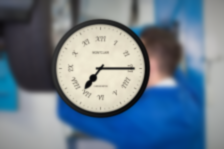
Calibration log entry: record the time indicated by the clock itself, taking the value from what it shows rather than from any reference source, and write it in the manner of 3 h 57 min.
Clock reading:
7 h 15 min
